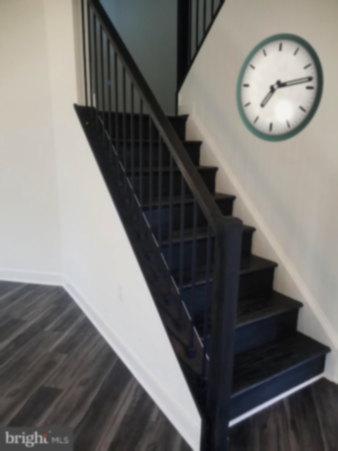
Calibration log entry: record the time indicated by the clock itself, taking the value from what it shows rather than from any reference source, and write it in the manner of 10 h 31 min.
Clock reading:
7 h 13 min
